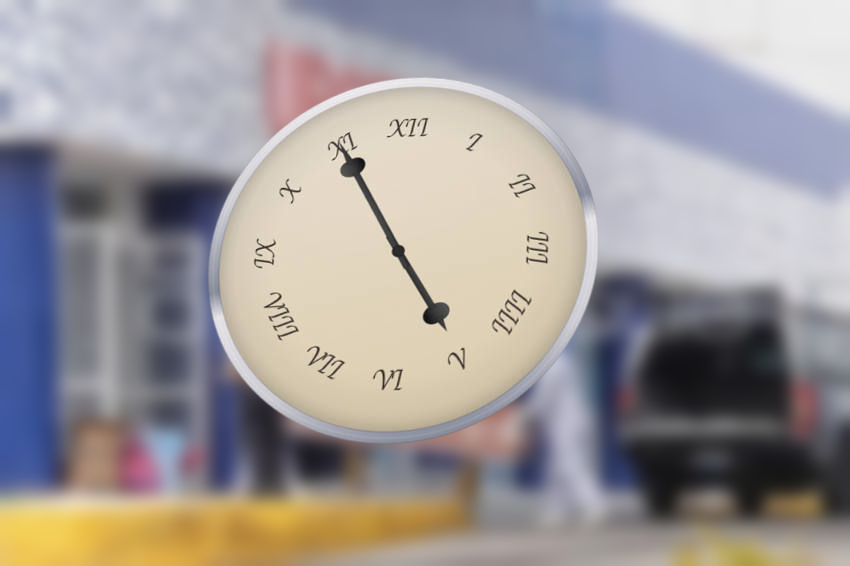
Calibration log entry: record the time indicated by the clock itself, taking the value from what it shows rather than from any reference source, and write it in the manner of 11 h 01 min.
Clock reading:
4 h 55 min
